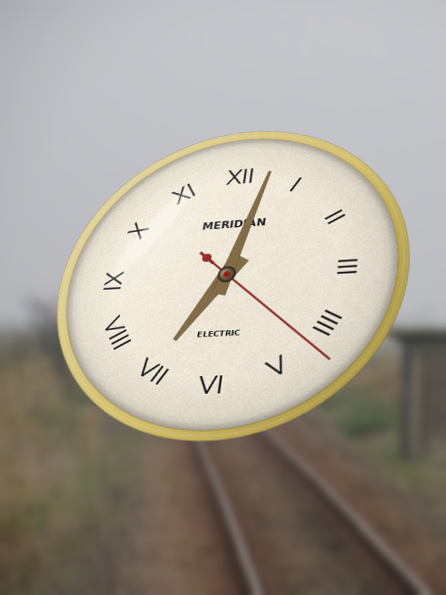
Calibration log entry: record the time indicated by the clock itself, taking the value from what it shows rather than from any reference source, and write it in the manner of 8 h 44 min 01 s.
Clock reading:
7 h 02 min 22 s
